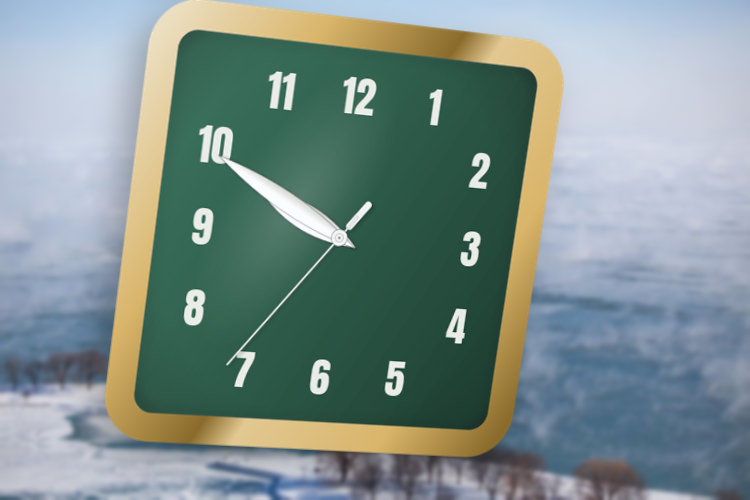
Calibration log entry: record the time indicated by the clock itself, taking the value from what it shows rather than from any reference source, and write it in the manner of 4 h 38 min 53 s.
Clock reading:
9 h 49 min 36 s
